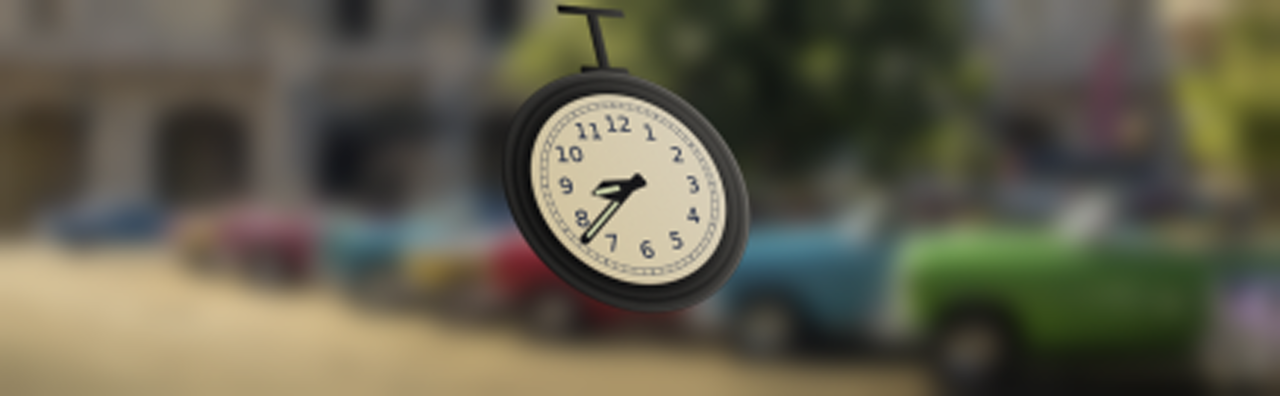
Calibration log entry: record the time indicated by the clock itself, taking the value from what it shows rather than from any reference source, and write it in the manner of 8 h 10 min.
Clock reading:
8 h 38 min
